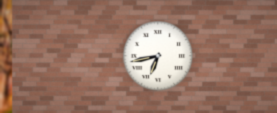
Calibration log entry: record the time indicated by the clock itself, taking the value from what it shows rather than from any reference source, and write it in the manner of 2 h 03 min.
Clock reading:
6 h 43 min
